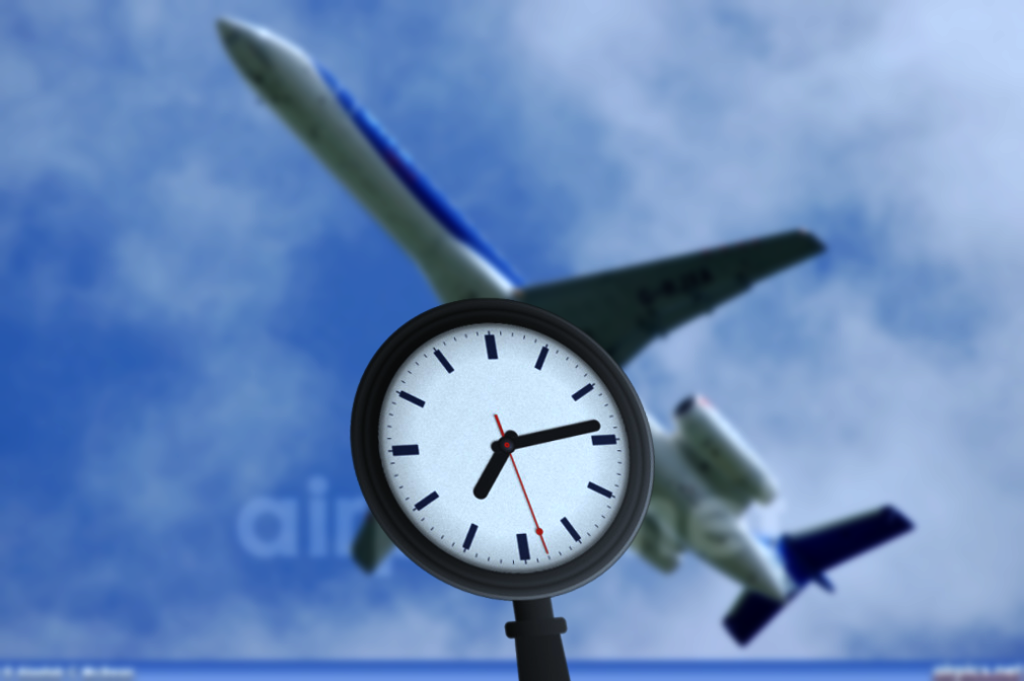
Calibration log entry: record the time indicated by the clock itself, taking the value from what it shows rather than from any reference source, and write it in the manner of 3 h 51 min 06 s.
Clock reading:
7 h 13 min 28 s
